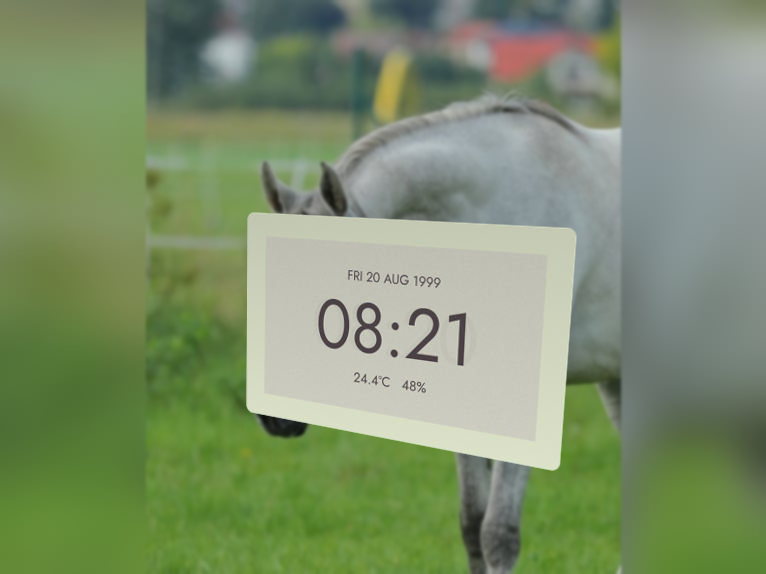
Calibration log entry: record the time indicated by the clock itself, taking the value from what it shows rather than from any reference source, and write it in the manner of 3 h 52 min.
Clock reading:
8 h 21 min
